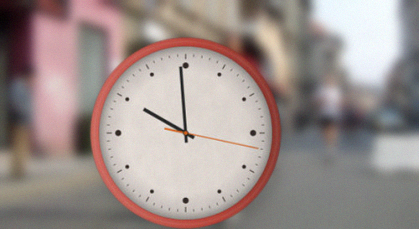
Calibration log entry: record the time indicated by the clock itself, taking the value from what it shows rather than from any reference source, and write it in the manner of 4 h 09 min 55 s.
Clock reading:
9 h 59 min 17 s
